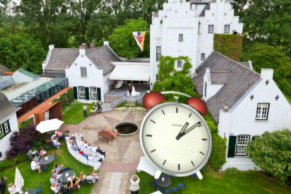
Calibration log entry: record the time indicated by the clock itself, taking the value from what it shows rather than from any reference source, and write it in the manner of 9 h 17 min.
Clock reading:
1 h 09 min
